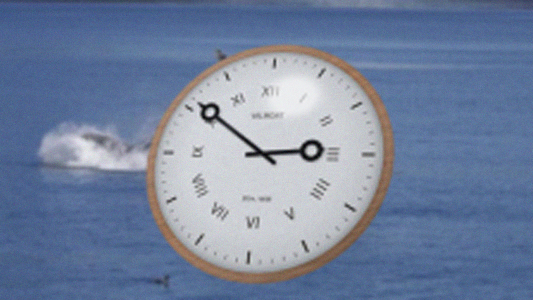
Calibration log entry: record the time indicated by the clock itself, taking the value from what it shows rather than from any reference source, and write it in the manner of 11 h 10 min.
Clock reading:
2 h 51 min
